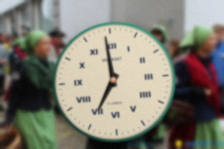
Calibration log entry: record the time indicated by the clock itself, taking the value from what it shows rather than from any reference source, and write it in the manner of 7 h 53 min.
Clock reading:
6 h 59 min
